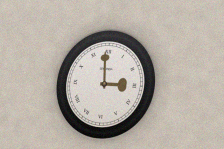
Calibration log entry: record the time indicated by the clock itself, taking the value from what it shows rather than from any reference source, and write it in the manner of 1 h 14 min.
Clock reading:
2 h 59 min
